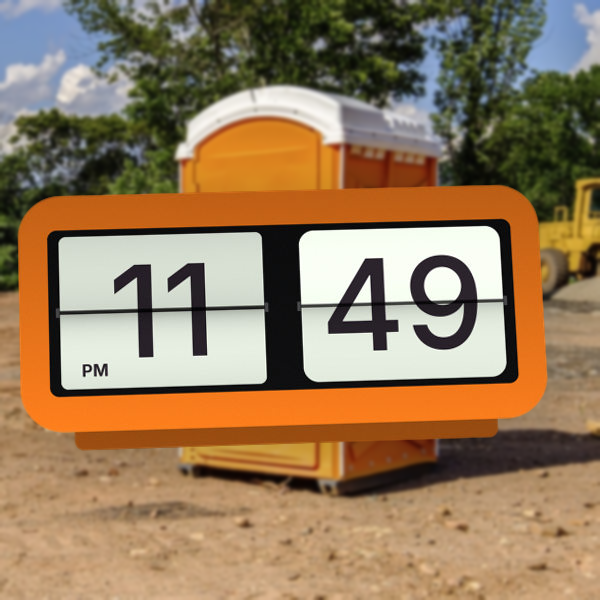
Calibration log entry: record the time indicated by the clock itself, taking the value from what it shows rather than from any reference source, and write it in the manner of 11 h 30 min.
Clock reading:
11 h 49 min
